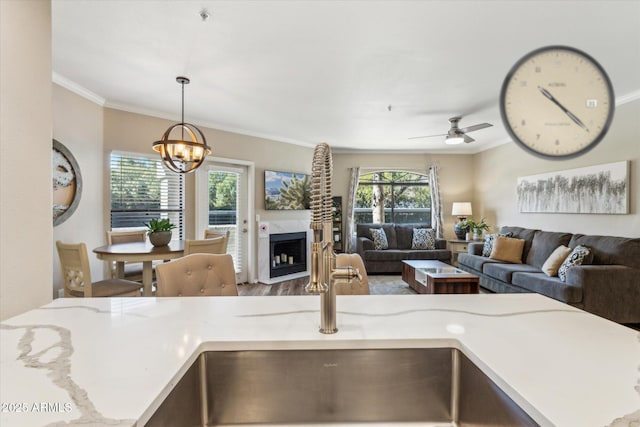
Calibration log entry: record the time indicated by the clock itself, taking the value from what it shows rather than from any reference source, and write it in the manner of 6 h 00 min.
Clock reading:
10 h 22 min
